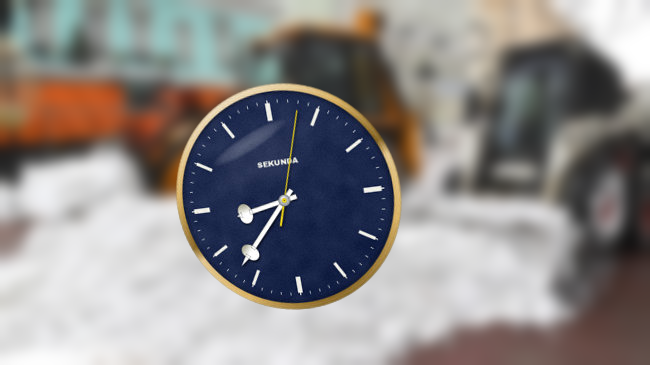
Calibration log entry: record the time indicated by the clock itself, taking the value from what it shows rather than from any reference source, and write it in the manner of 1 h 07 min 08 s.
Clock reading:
8 h 37 min 03 s
